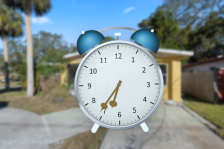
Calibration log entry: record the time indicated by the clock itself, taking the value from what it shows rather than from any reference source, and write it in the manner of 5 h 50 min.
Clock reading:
6 h 36 min
